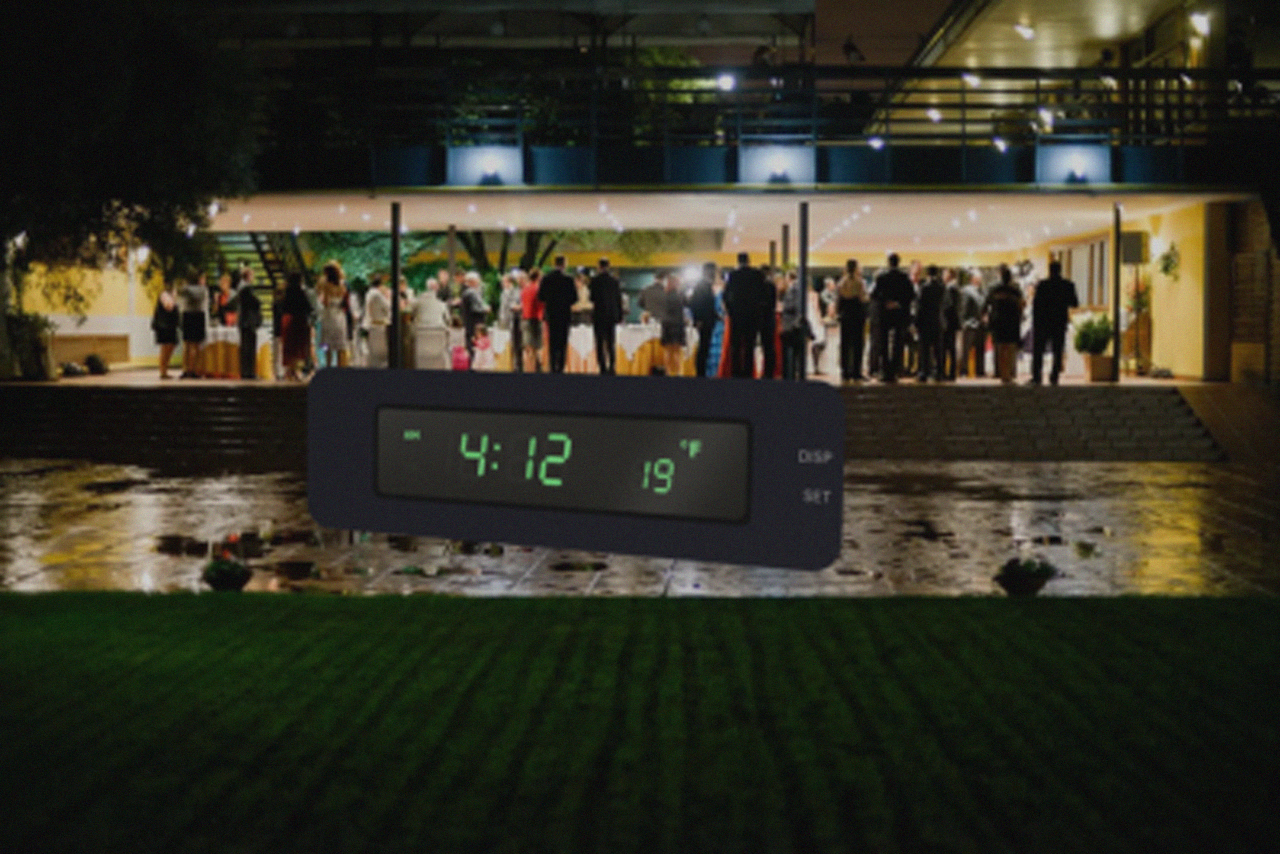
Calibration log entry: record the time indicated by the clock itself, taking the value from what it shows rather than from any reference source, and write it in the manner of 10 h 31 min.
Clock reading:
4 h 12 min
